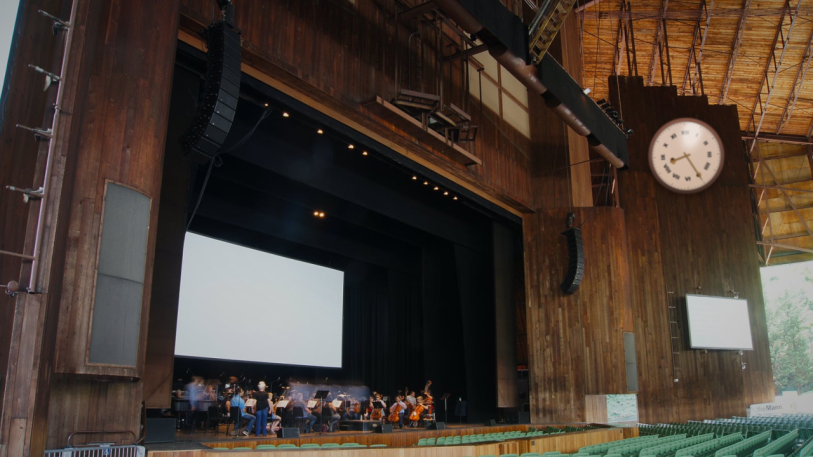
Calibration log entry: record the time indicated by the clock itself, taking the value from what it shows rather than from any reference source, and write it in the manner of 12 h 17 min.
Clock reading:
8 h 25 min
